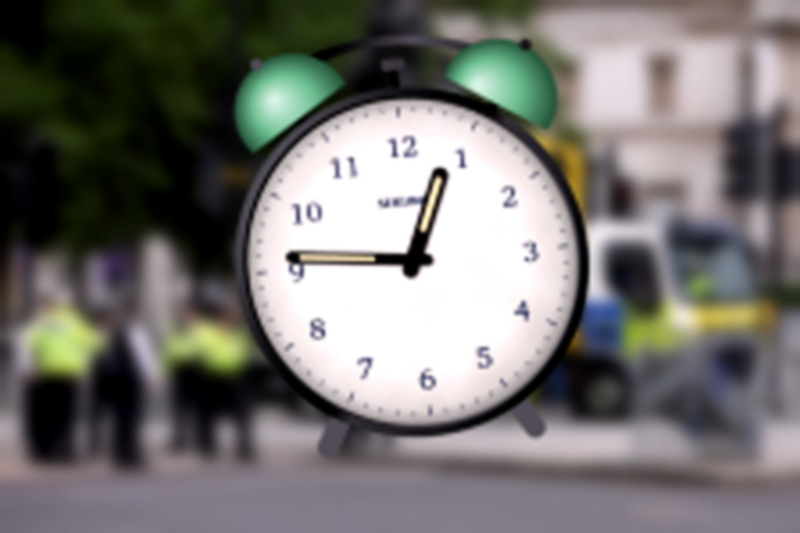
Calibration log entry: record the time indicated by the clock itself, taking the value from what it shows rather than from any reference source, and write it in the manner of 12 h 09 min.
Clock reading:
12 h 46 min
